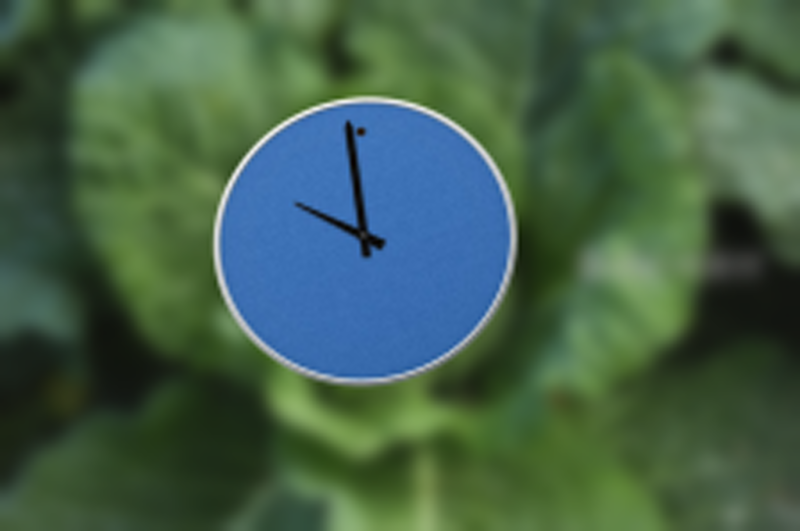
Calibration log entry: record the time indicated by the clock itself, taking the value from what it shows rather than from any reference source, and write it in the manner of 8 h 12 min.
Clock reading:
9 h 59 min
